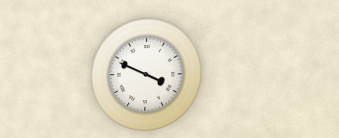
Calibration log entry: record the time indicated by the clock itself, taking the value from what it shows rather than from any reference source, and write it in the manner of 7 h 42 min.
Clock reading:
3 h 49 min
